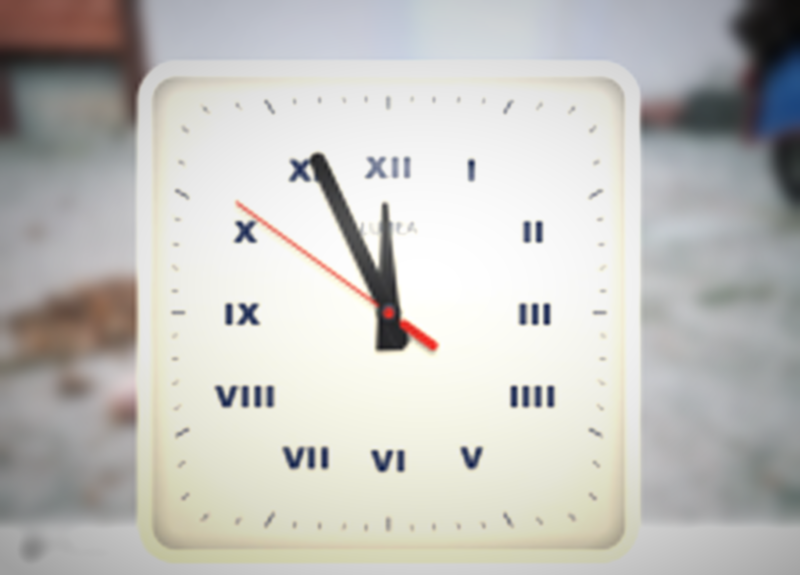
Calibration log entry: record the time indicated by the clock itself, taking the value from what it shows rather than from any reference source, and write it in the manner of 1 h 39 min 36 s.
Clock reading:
11 h 55 min 51 s
